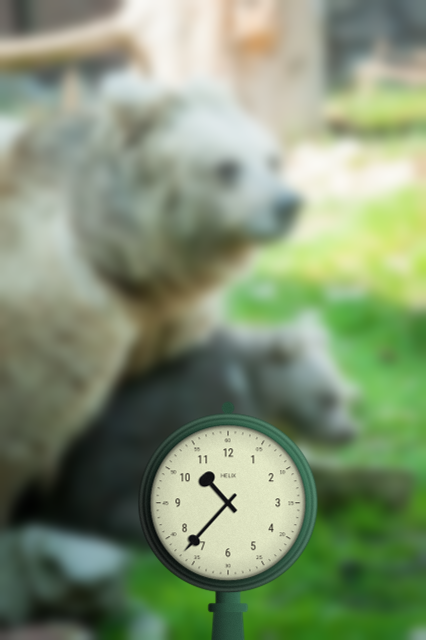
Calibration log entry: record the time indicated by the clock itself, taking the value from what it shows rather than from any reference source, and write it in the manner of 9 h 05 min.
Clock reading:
10 h 37 min
